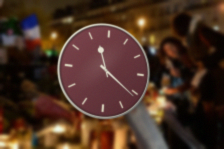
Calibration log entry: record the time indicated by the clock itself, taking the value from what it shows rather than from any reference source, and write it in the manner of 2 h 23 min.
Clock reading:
11 h 21 min
